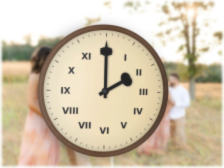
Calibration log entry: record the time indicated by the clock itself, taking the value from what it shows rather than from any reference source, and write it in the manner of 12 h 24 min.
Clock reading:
2 h 00 min
